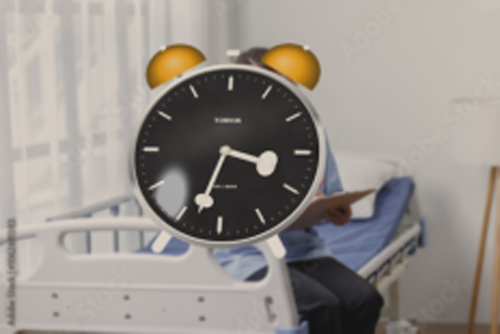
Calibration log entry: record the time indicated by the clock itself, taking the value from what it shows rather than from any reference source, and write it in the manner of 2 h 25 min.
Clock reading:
3 h 33 min
